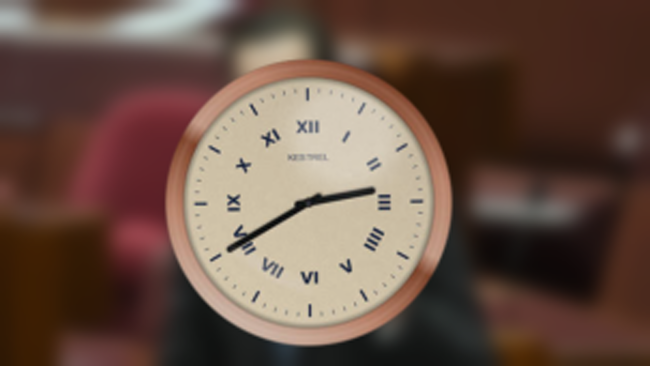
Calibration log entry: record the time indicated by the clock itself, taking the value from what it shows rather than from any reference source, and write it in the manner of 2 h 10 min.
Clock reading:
2 h 40 min
